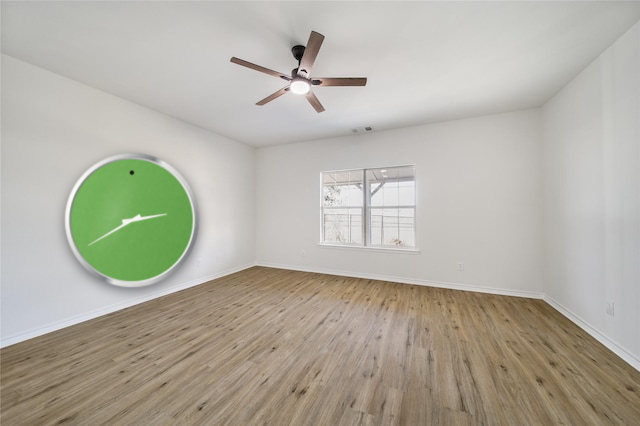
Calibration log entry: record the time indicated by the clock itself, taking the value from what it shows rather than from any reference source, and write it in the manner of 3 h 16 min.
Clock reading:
2 h 40 min
